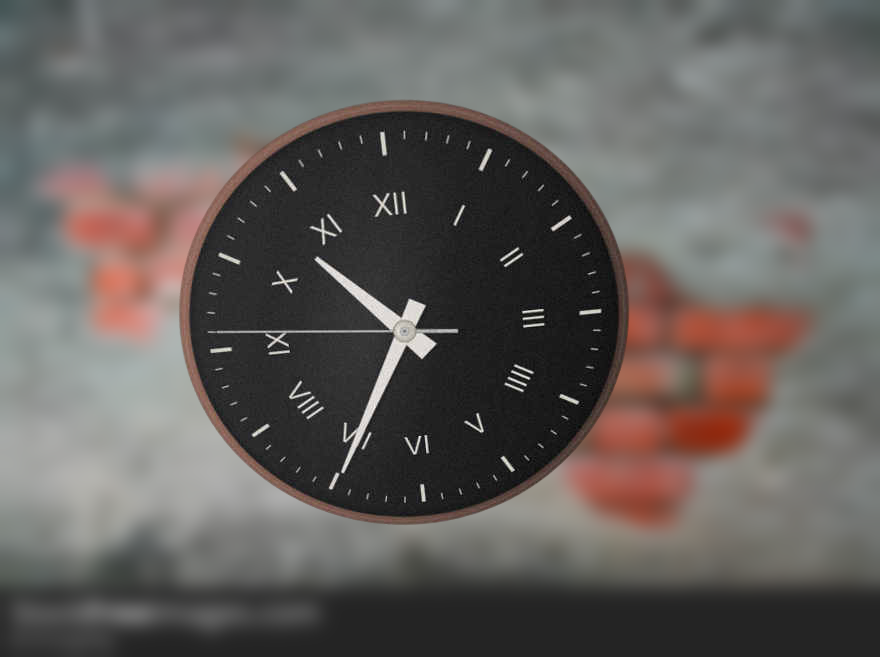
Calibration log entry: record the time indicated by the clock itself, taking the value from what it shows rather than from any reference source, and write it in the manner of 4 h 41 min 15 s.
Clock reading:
10 h 34 min 46 s
